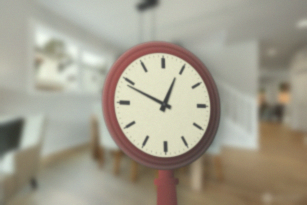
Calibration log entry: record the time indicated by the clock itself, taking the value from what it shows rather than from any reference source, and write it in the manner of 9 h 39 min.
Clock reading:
12 h 49 min
